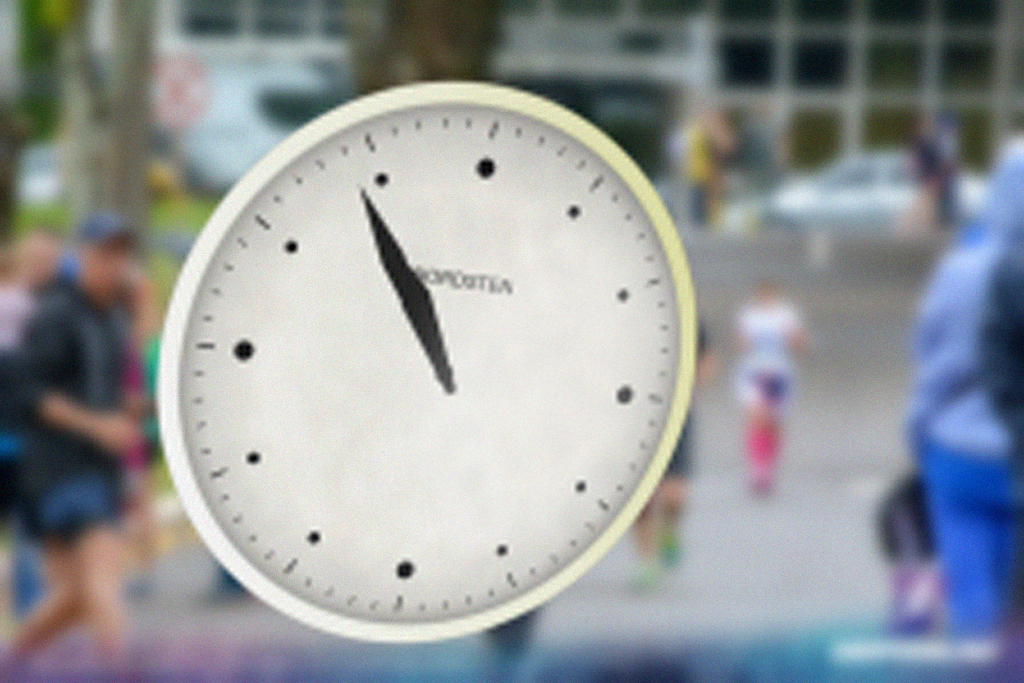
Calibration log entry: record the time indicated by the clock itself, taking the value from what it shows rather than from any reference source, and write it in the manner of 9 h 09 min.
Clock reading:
10 h 54 min
